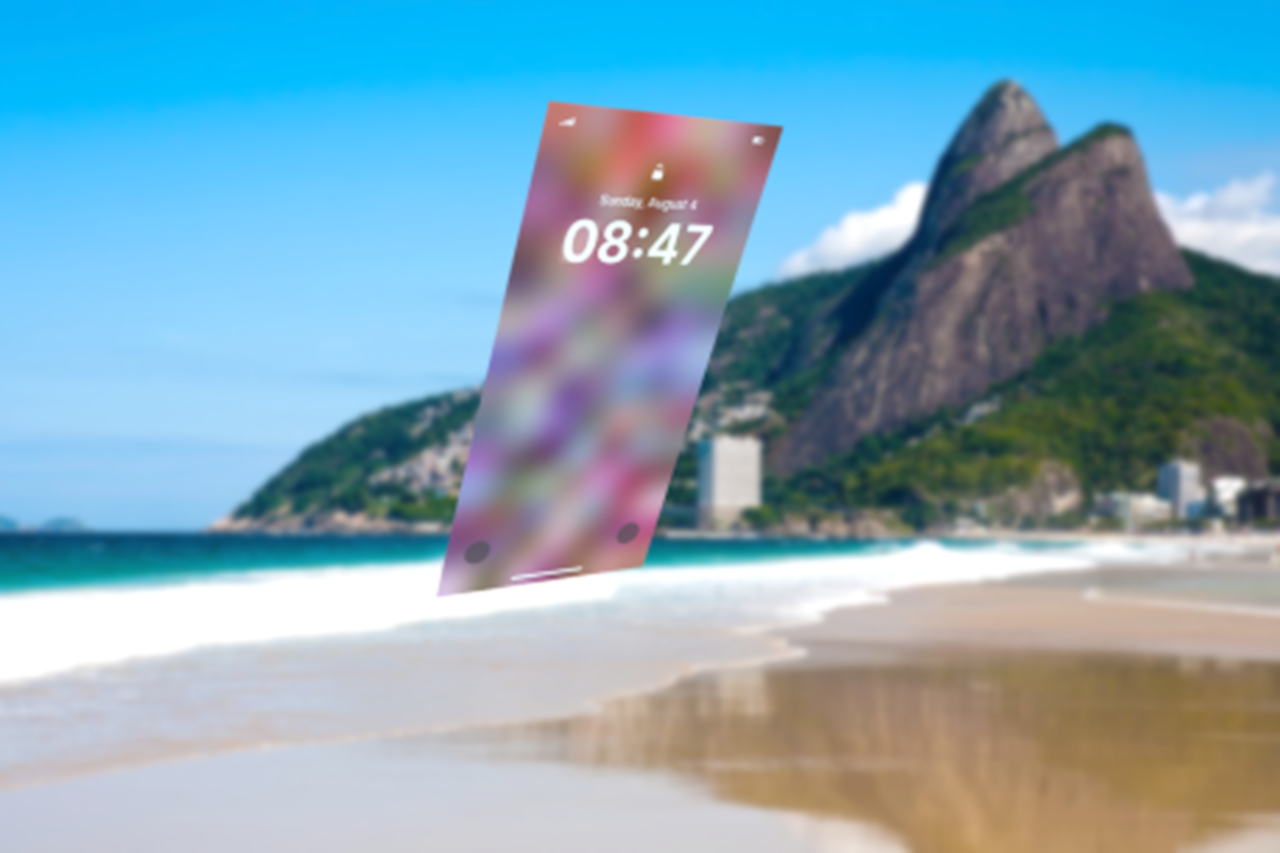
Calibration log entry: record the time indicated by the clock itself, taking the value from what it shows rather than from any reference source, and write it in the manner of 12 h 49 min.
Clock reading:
8 h 47 min
